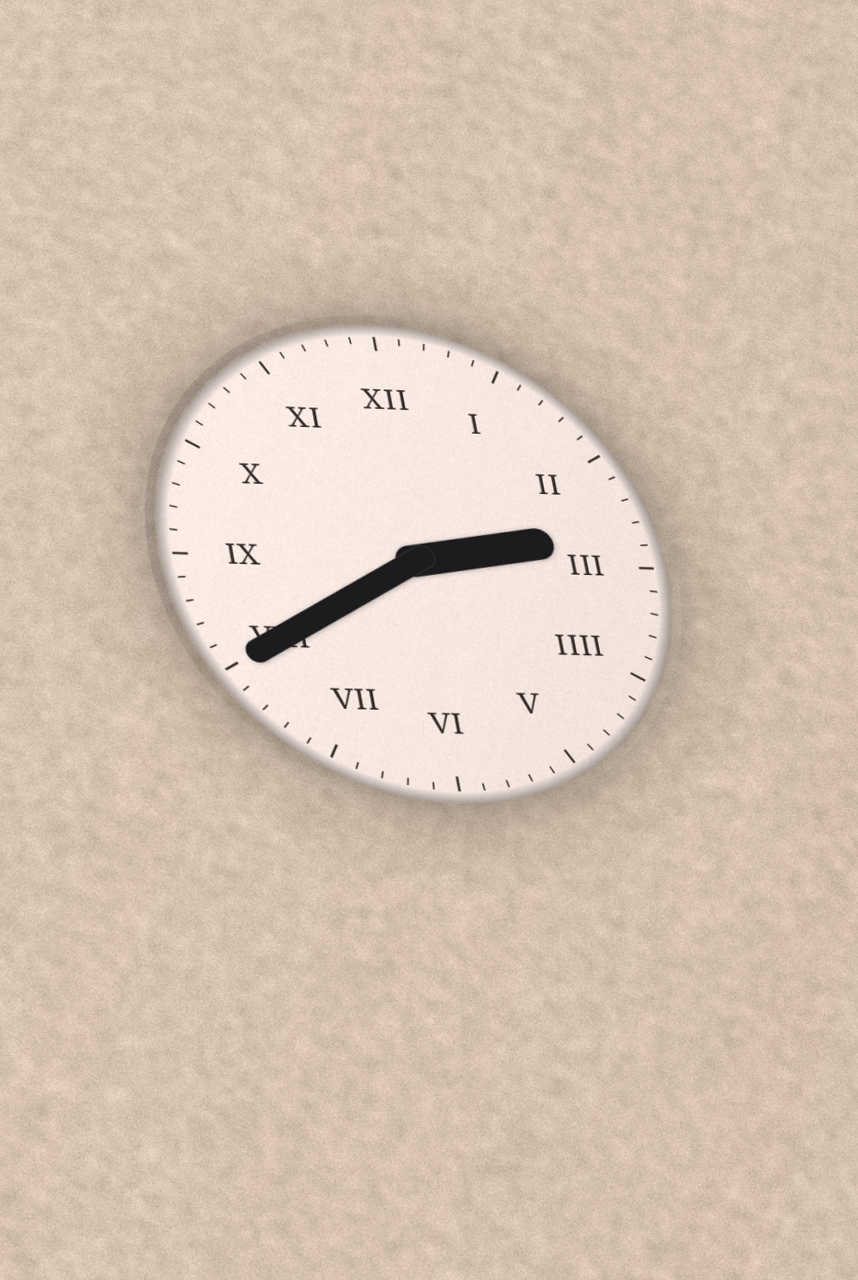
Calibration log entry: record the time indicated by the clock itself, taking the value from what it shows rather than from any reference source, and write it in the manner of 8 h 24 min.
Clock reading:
2 h 40 min
